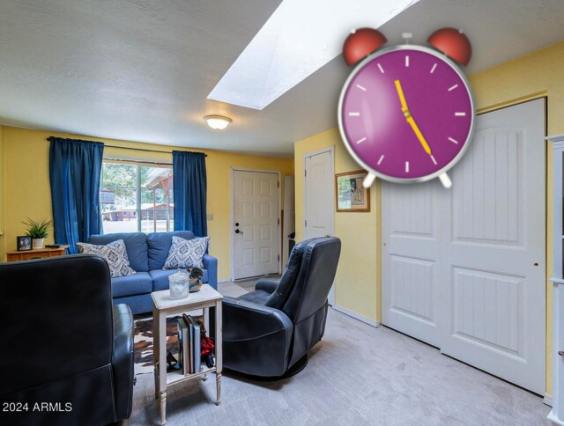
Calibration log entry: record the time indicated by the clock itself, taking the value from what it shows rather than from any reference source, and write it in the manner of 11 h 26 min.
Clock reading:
11 h 25 min
